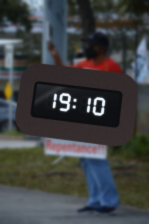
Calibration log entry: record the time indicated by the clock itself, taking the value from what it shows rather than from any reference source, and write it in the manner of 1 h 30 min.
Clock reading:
19 h 10 min
